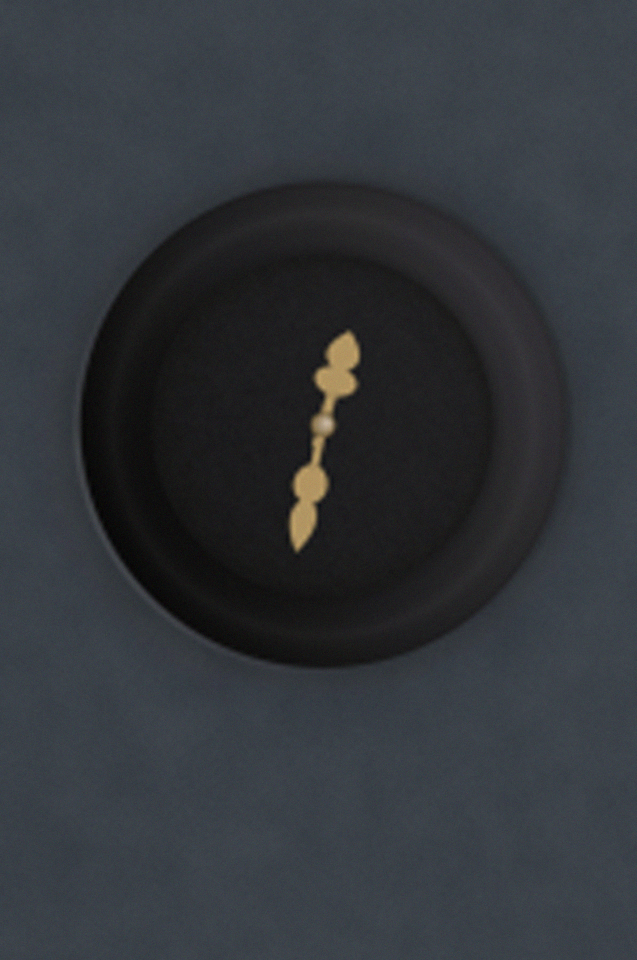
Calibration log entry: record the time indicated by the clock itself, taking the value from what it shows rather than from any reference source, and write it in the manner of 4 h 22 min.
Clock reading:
12 h 32 min
